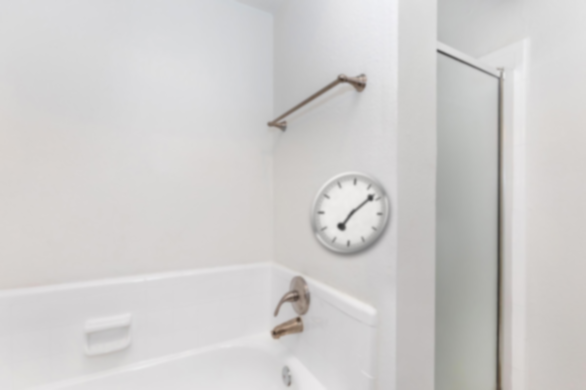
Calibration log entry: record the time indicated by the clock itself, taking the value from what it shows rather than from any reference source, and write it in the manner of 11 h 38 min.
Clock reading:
7 h 08 min
